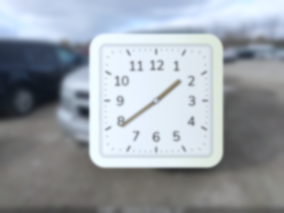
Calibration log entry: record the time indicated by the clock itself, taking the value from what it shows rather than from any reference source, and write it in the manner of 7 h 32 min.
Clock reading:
1 h 39 min
